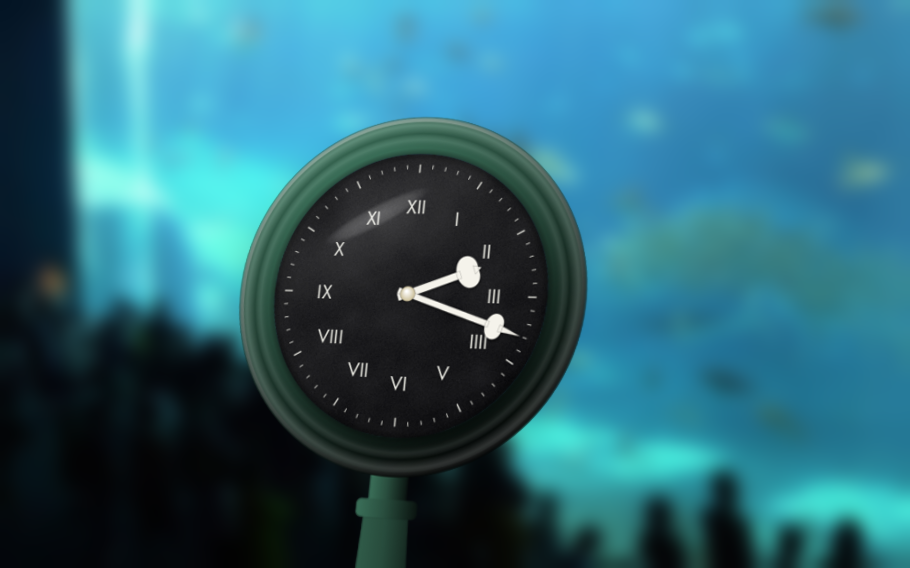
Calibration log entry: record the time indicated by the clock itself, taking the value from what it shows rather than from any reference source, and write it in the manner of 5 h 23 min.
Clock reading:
2 h 18 min
